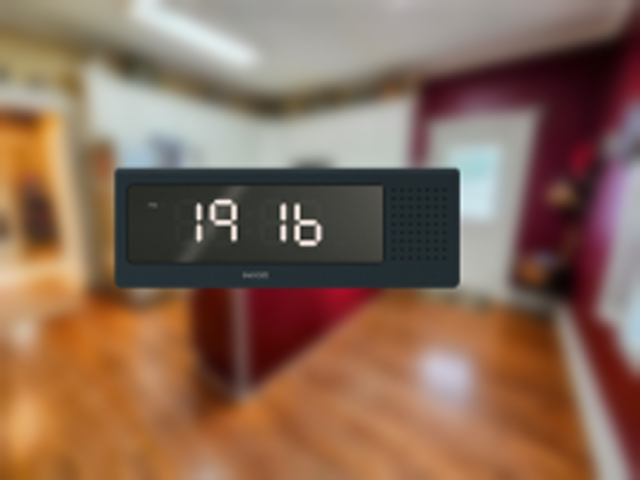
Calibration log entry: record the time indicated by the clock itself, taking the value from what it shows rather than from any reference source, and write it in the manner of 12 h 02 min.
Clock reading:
19 h 16 min
